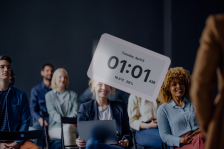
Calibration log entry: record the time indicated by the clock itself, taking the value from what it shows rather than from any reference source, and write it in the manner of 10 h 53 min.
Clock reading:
1 h 01 min
